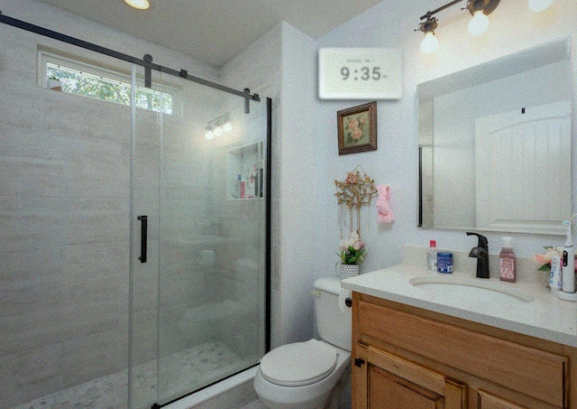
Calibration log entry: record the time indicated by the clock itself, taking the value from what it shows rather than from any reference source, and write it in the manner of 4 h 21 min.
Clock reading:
9 h 35 min
